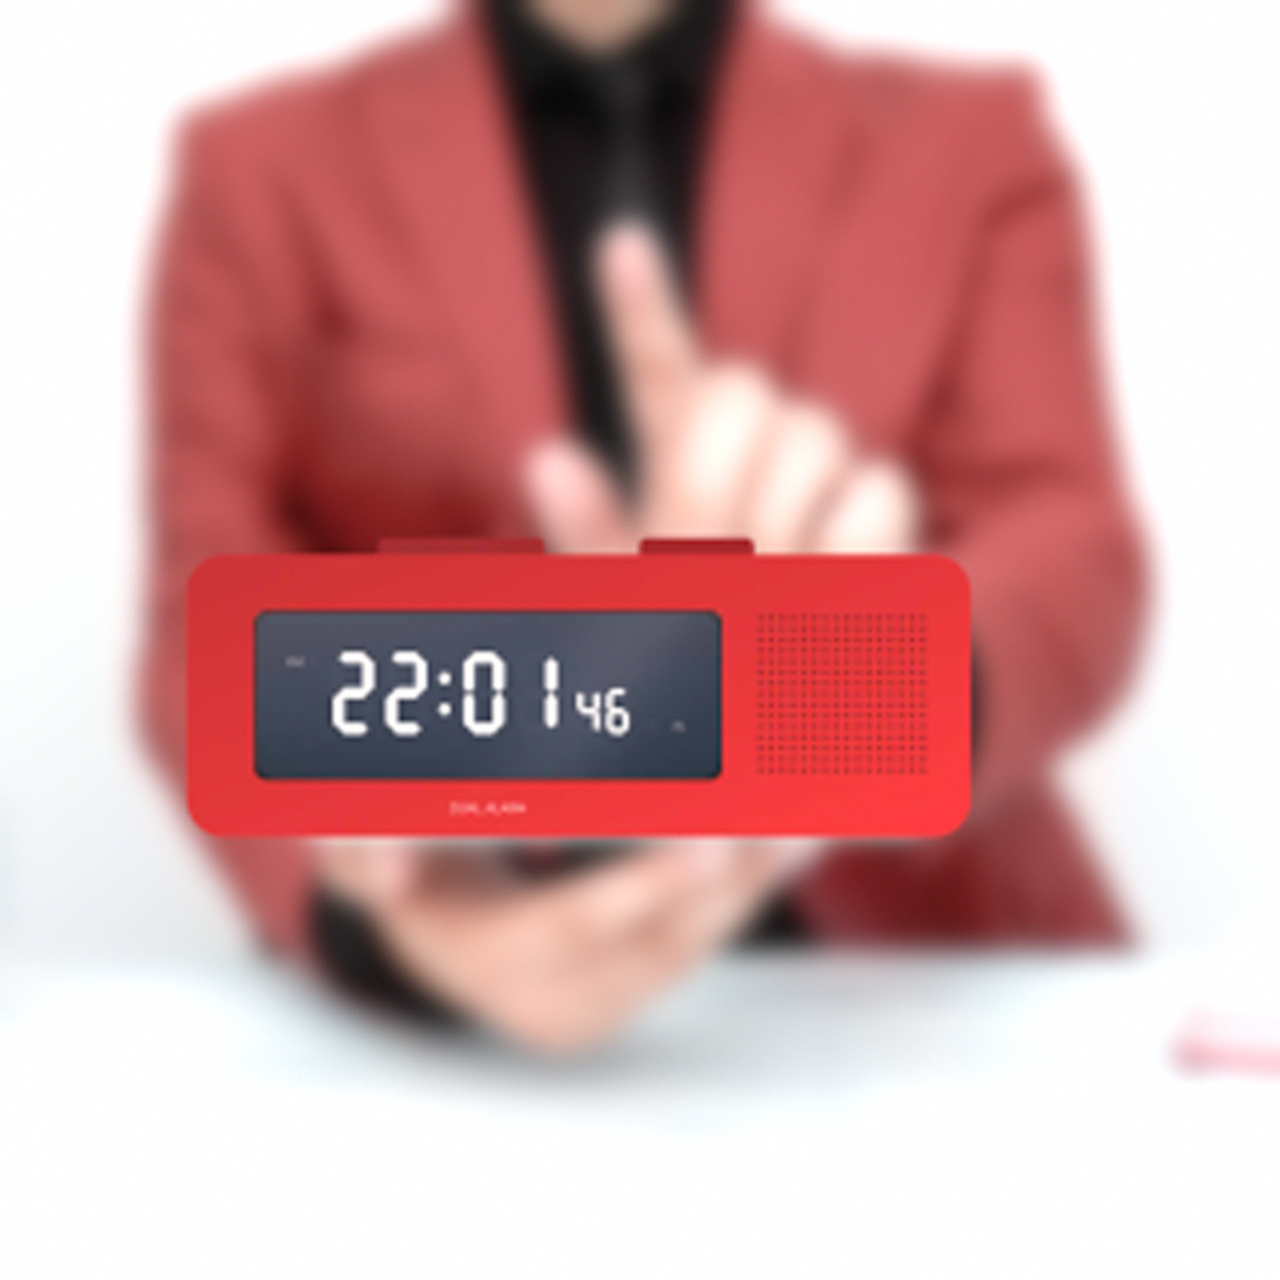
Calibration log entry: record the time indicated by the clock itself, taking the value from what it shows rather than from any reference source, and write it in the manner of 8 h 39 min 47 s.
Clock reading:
22 h 01 min 46 s
